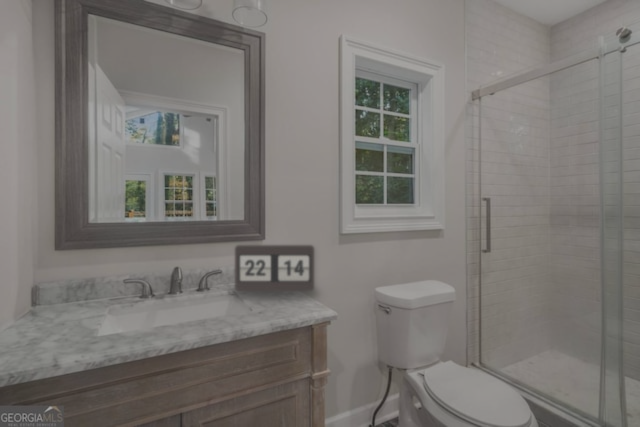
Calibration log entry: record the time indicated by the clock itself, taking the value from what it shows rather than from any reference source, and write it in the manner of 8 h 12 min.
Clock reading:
22 h 14 min
